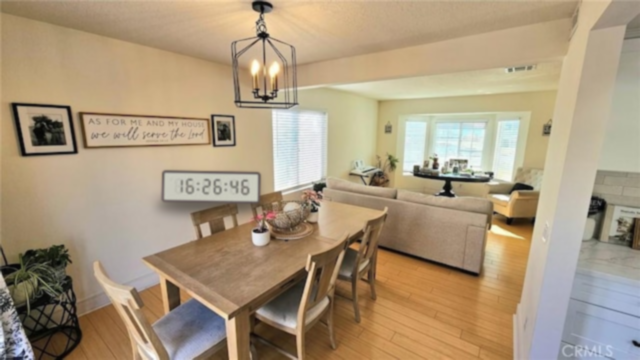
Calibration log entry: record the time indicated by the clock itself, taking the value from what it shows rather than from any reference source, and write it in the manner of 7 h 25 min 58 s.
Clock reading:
16 h 26 min 46 s
